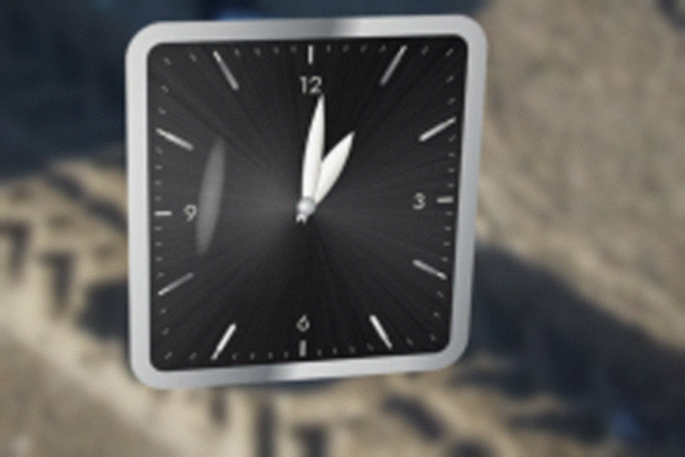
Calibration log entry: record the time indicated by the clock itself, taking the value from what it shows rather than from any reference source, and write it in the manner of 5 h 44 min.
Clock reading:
1 h 01 min
